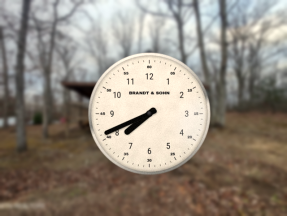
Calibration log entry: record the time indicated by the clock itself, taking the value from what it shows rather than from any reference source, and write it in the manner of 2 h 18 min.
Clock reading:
7 h 41 min
